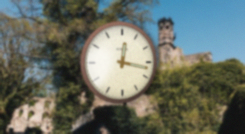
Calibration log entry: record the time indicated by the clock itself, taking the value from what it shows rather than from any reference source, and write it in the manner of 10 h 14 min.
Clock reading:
12 h 17 min
